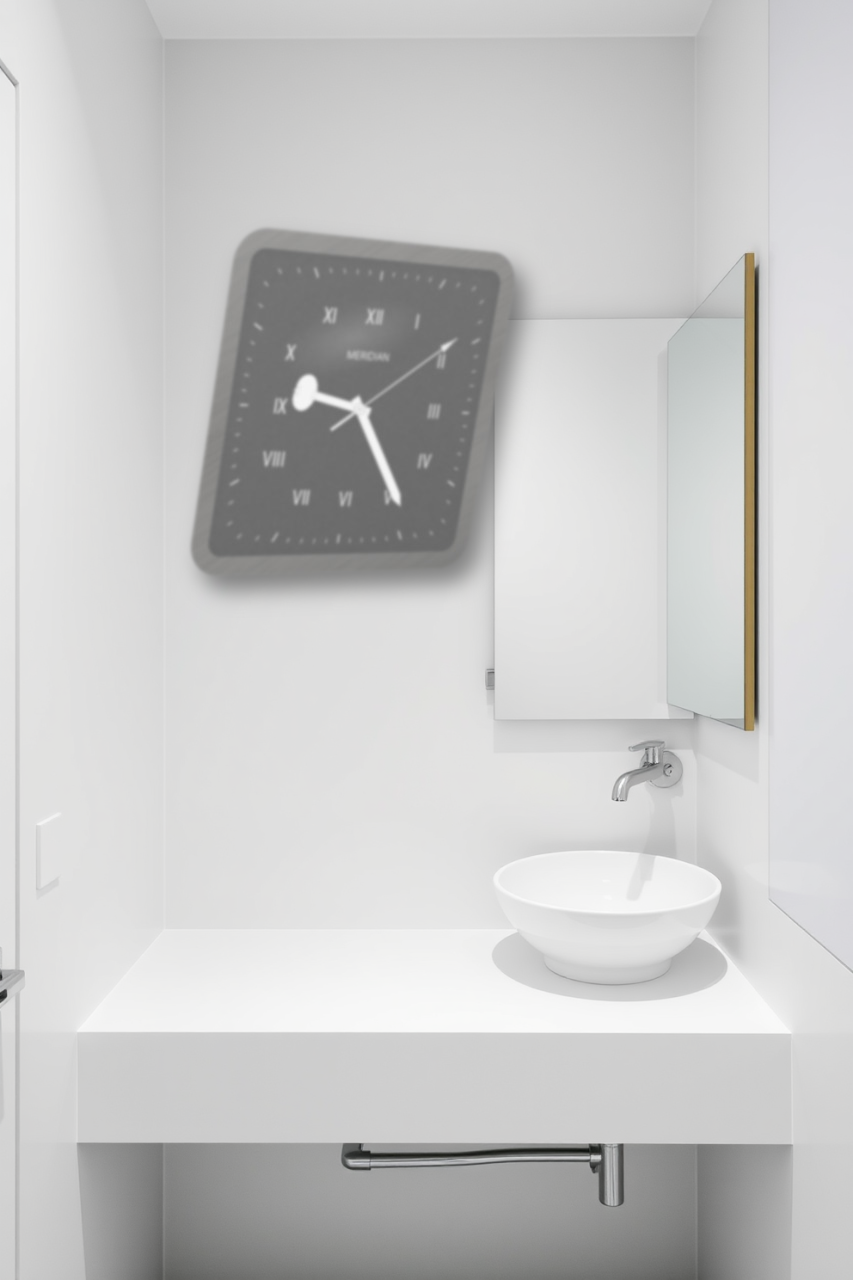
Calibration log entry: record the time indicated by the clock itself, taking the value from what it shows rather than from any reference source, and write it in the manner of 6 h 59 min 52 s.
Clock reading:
9 h 24 min 09 s
